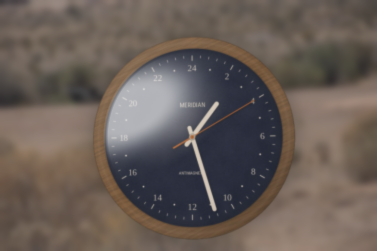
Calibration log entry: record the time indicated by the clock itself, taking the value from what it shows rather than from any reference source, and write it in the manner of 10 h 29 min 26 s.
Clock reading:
2 h 27 min 10 s
